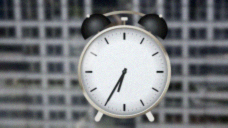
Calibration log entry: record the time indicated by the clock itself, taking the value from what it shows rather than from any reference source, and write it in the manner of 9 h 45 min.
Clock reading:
6 h 35 min
